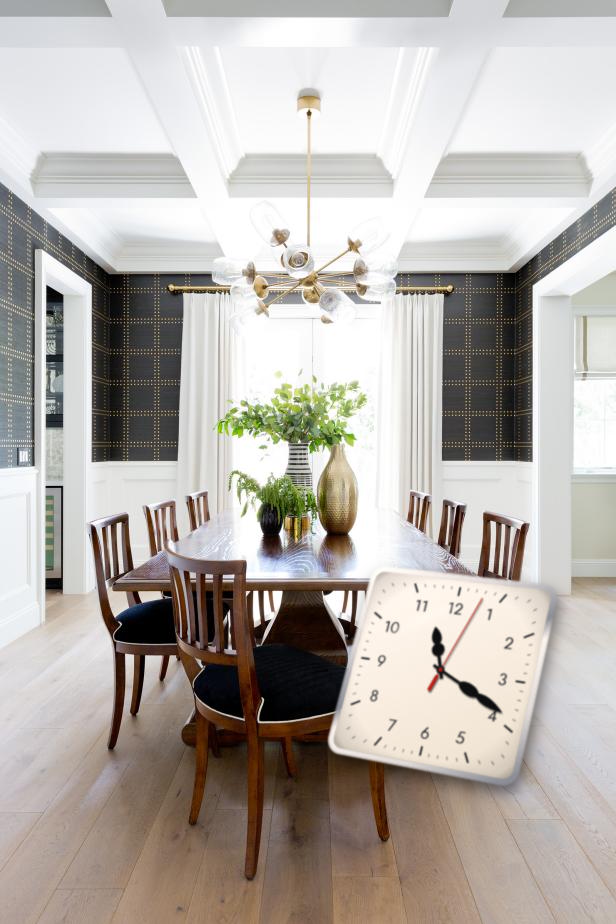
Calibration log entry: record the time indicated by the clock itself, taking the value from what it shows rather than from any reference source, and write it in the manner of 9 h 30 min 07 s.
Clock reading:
11 h 19 min 03 s
